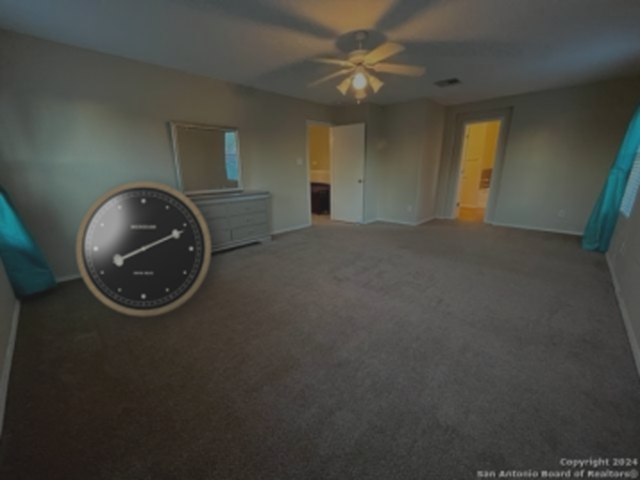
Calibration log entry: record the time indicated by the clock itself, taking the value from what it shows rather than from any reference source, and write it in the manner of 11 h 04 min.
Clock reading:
8 h 11 min
